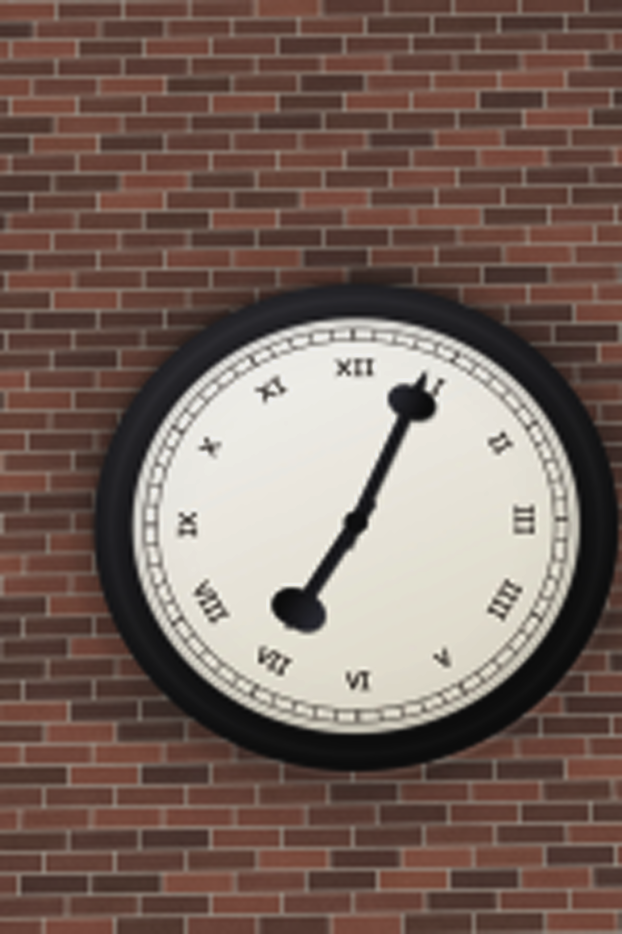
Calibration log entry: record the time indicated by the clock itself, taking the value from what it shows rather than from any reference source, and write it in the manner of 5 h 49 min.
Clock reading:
7 h 04 min
